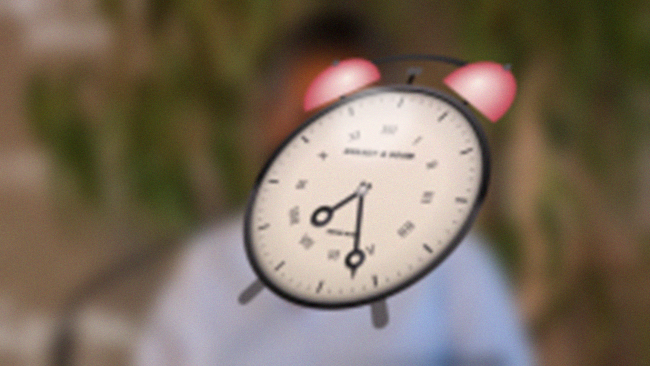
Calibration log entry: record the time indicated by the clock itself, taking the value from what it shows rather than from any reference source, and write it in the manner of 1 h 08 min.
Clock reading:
7 h 27 min
